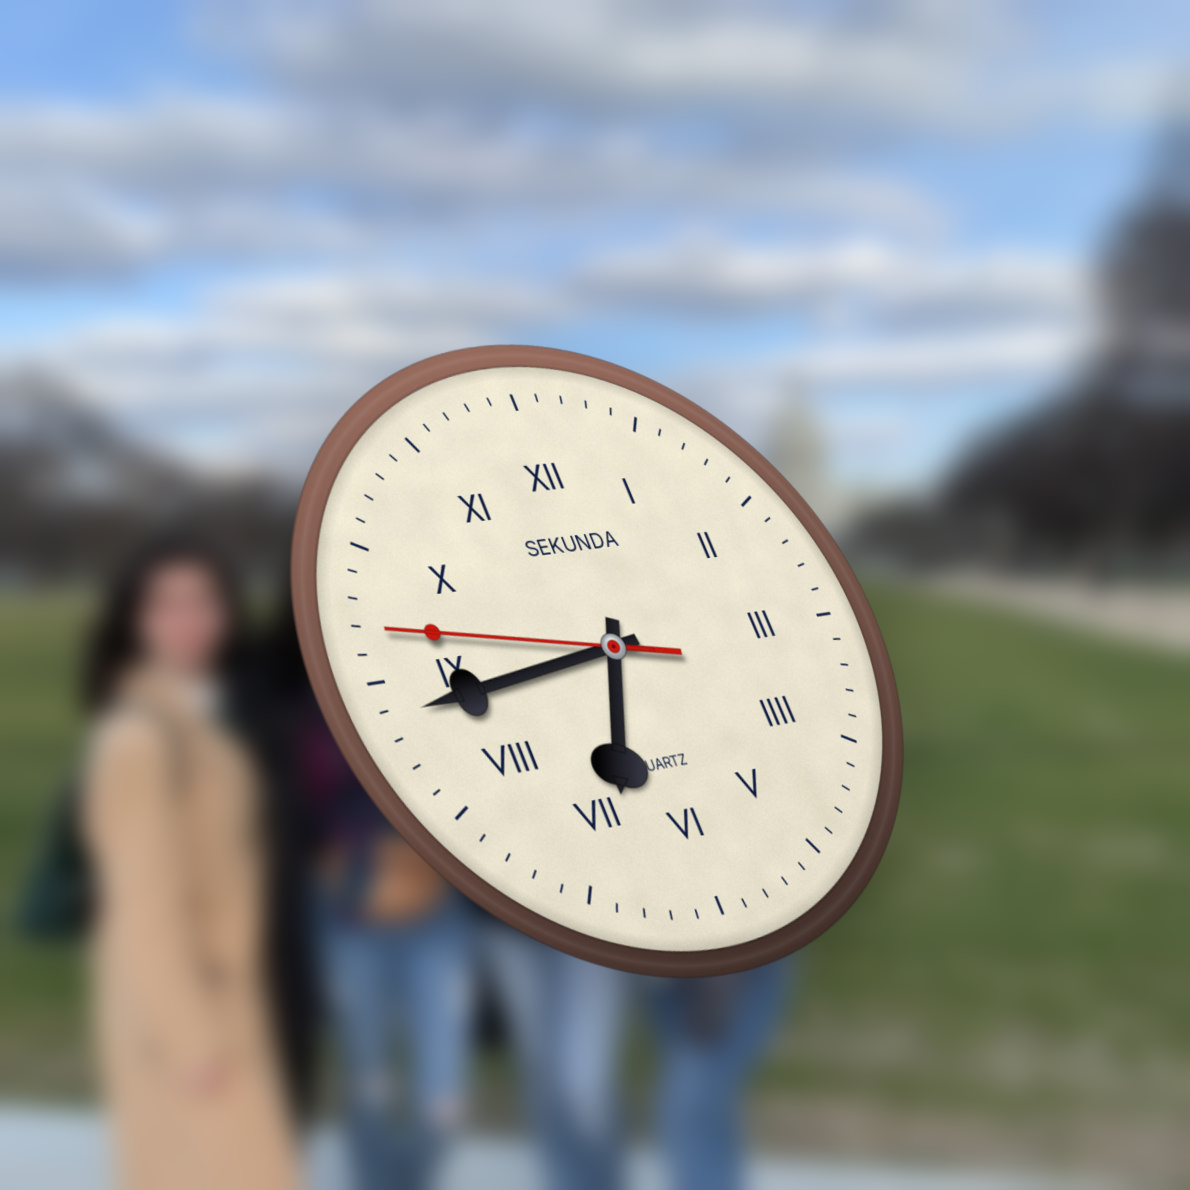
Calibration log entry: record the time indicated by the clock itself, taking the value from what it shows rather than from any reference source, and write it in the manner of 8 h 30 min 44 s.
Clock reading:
6 h 43 min 47 s
